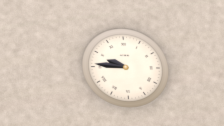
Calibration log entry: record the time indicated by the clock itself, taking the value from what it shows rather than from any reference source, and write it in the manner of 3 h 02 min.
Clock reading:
9 h 46 min
